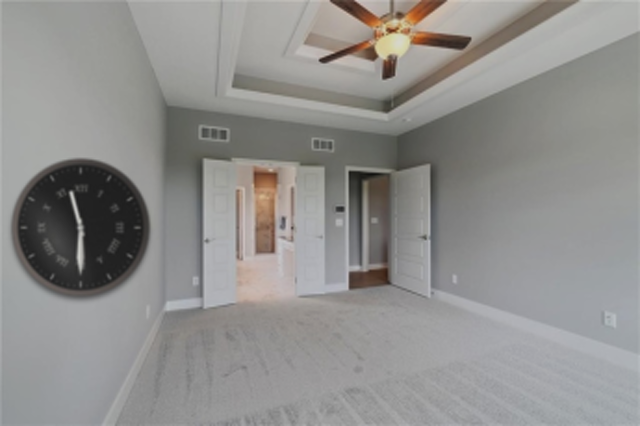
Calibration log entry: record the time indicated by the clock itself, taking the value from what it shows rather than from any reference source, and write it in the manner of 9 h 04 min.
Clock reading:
11 h 30 min
